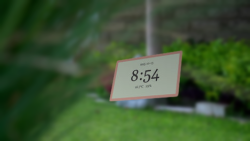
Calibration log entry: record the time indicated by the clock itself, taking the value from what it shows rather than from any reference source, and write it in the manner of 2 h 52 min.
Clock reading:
8 h 54 min
